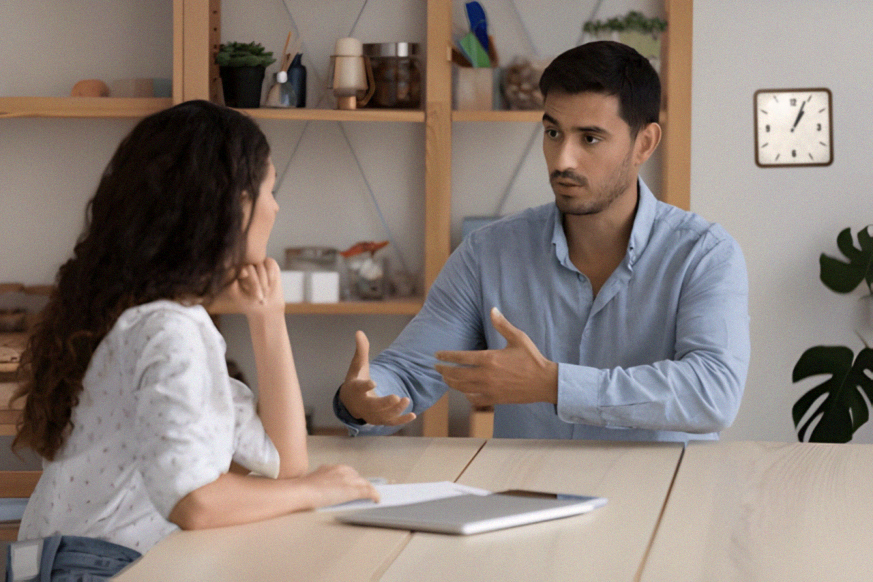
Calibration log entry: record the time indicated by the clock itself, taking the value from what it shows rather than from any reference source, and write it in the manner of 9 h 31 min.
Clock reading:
1 h 04 min
